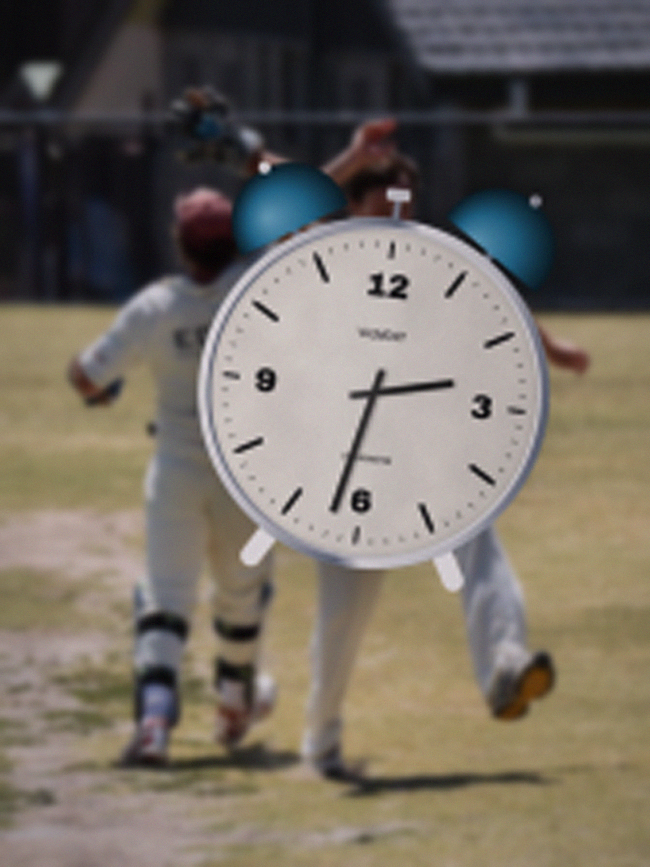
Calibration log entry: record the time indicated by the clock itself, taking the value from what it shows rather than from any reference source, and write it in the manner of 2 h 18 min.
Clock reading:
2 h 32 min
